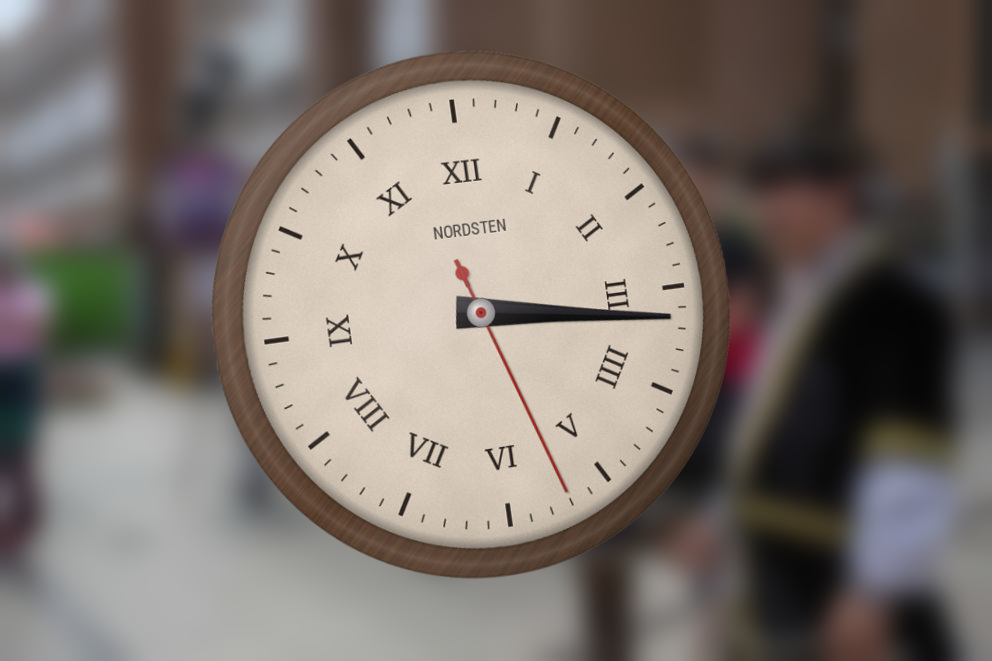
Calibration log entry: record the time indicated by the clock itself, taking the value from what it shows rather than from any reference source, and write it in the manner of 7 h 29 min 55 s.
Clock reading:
3 h 16 min 27 s
